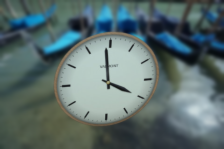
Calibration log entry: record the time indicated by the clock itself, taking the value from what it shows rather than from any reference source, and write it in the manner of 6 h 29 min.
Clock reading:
3 h 59 min
